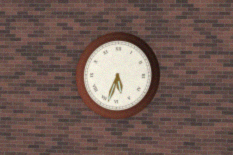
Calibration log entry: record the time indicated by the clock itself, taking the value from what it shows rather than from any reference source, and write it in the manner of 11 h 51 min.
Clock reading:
5 h 33 min
